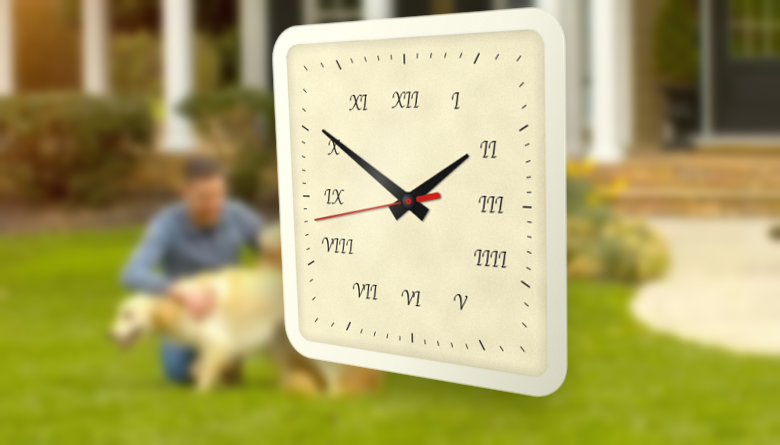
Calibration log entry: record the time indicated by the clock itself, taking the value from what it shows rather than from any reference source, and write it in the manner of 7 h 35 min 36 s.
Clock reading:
1 h 50 min 43 s
